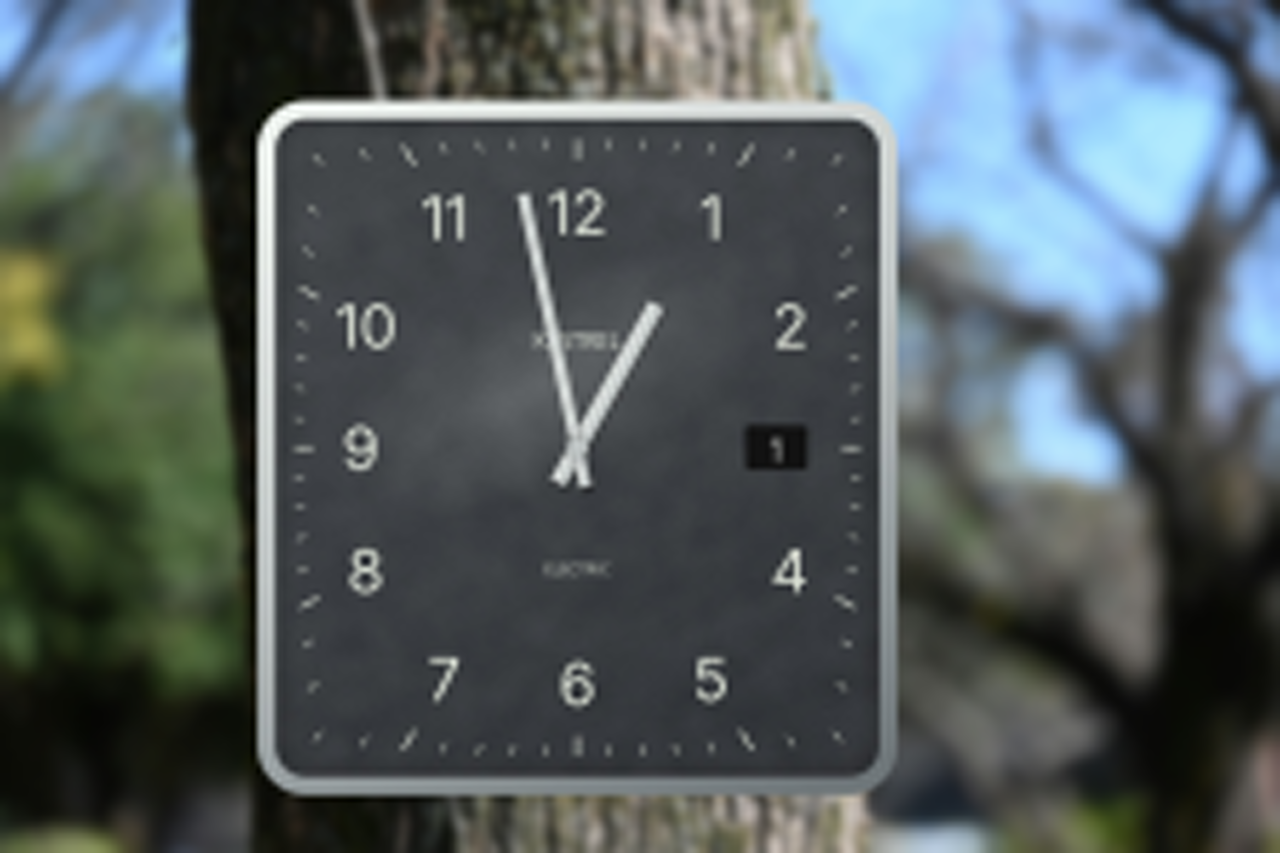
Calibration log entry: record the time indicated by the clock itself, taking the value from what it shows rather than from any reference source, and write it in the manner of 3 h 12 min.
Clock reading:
12 h 58 min
